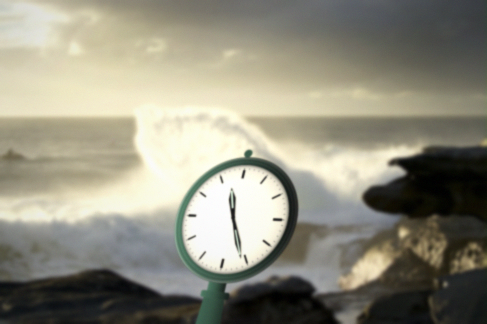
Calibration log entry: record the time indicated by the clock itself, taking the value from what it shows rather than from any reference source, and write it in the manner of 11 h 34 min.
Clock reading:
11 h 26 min
